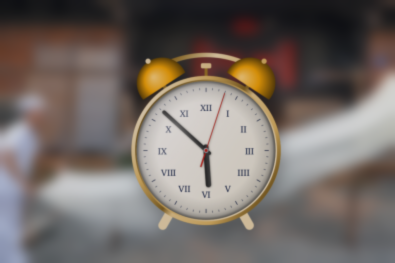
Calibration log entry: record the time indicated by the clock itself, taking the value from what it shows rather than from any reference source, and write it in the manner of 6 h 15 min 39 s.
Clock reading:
5 h 52 min 03 s
